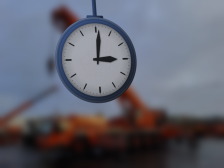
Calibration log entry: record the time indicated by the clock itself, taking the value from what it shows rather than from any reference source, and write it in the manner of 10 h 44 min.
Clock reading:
3 h 01 min
